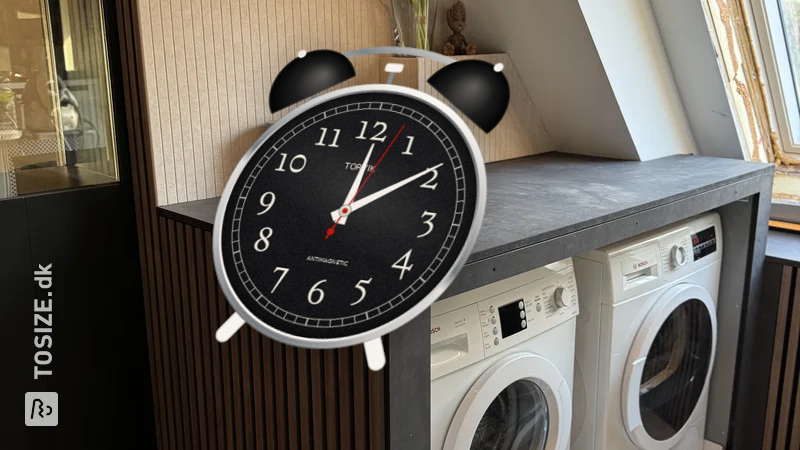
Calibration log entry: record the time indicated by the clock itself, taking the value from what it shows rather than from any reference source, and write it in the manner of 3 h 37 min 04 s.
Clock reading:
12 h 09 min 03 s
